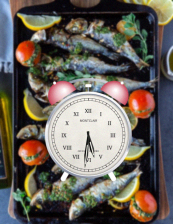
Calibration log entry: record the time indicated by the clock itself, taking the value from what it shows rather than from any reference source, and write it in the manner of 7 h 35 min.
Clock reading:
5 h 31 min
